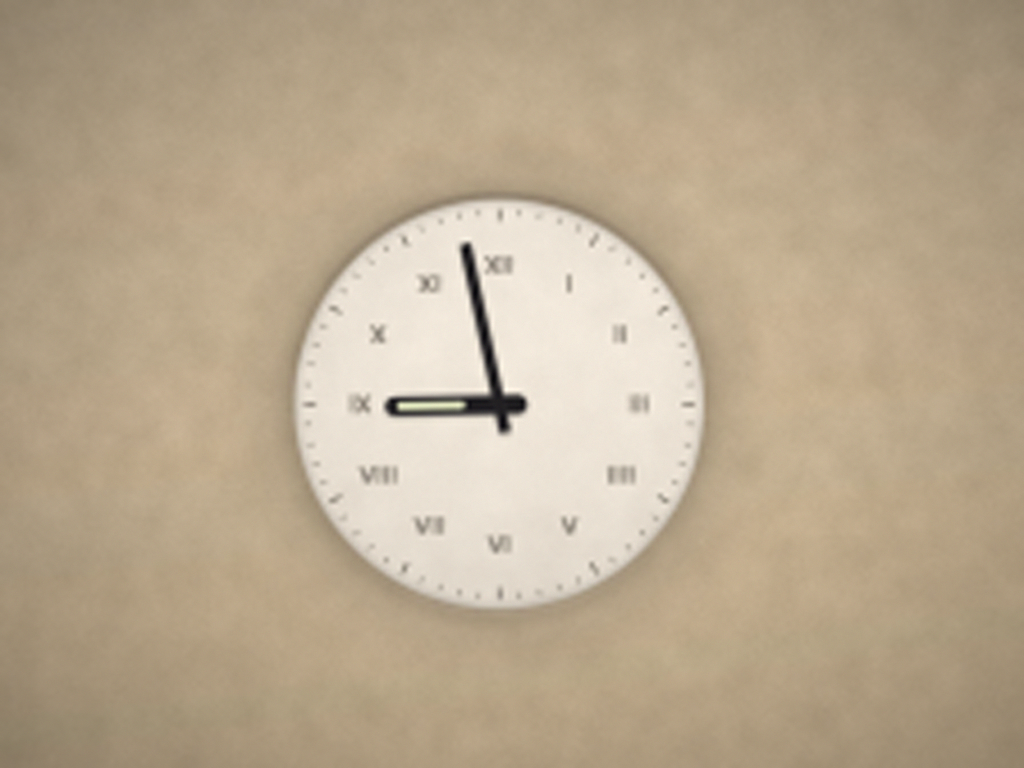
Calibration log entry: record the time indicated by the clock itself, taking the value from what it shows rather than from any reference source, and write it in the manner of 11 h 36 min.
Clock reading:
8 h 58 min
